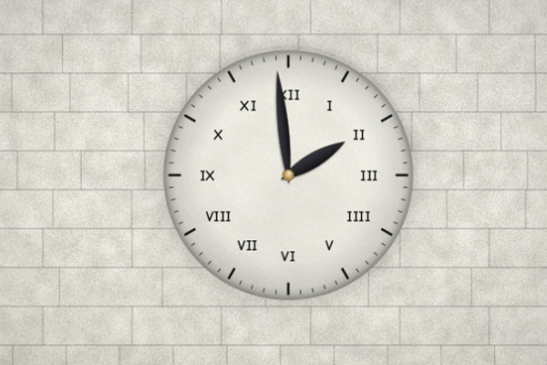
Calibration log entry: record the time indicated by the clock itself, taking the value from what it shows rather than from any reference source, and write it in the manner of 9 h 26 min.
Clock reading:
1 h 59 min
